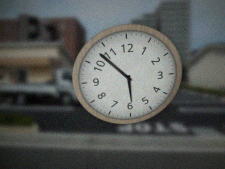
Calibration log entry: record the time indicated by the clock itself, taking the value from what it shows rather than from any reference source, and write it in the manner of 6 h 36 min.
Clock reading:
5 h 53 min
